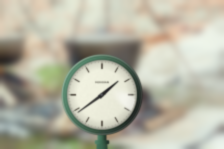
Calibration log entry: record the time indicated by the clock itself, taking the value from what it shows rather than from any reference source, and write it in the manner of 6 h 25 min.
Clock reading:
1 h 39 min
